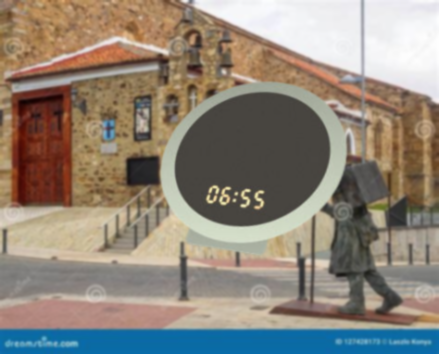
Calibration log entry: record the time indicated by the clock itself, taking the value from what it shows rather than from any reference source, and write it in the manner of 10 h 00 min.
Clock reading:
6 h 55 min
